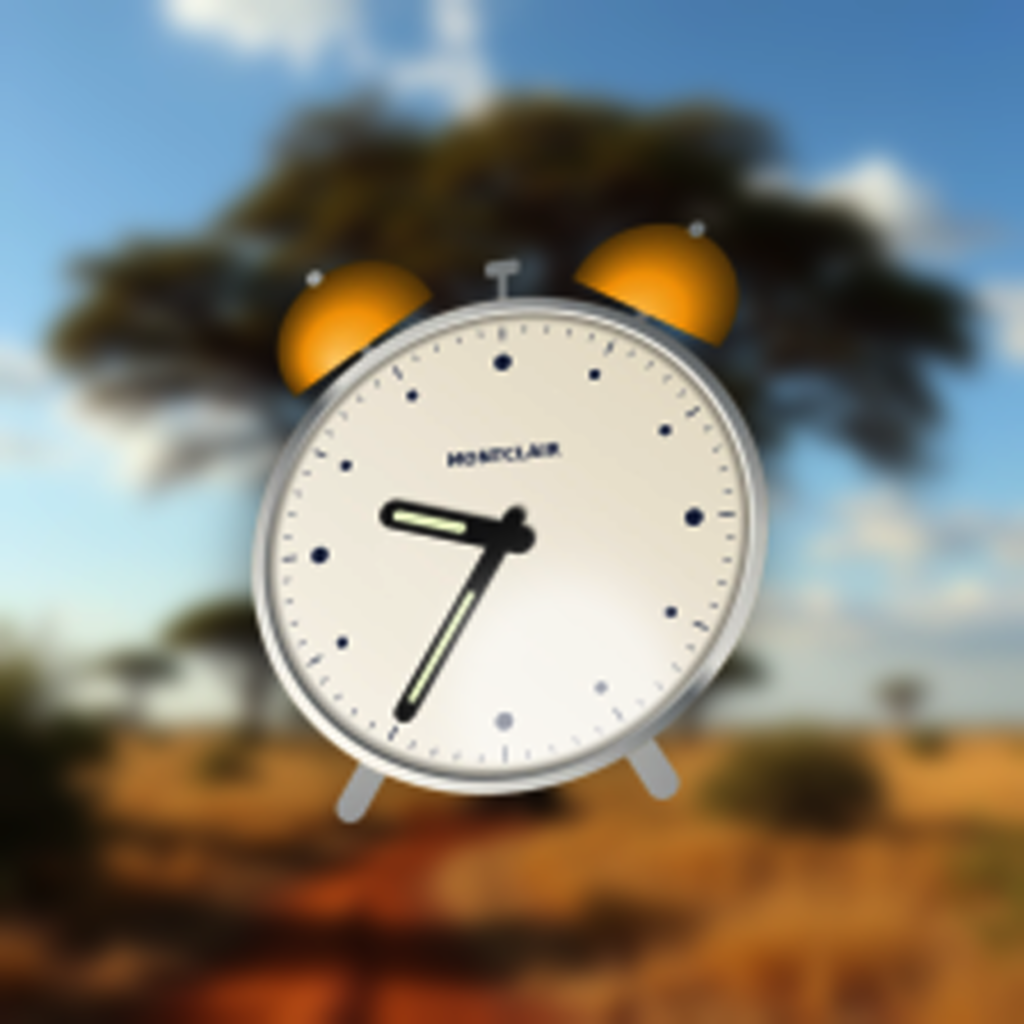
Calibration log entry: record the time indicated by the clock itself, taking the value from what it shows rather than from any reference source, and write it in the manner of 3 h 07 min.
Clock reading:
9 h 35 min
